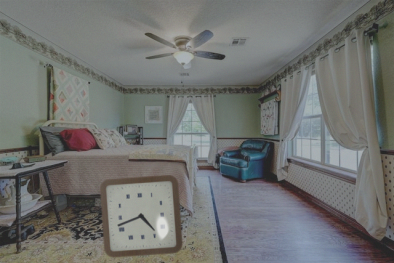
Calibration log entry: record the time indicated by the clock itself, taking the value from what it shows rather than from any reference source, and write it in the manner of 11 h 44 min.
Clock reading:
4 h 42 min
